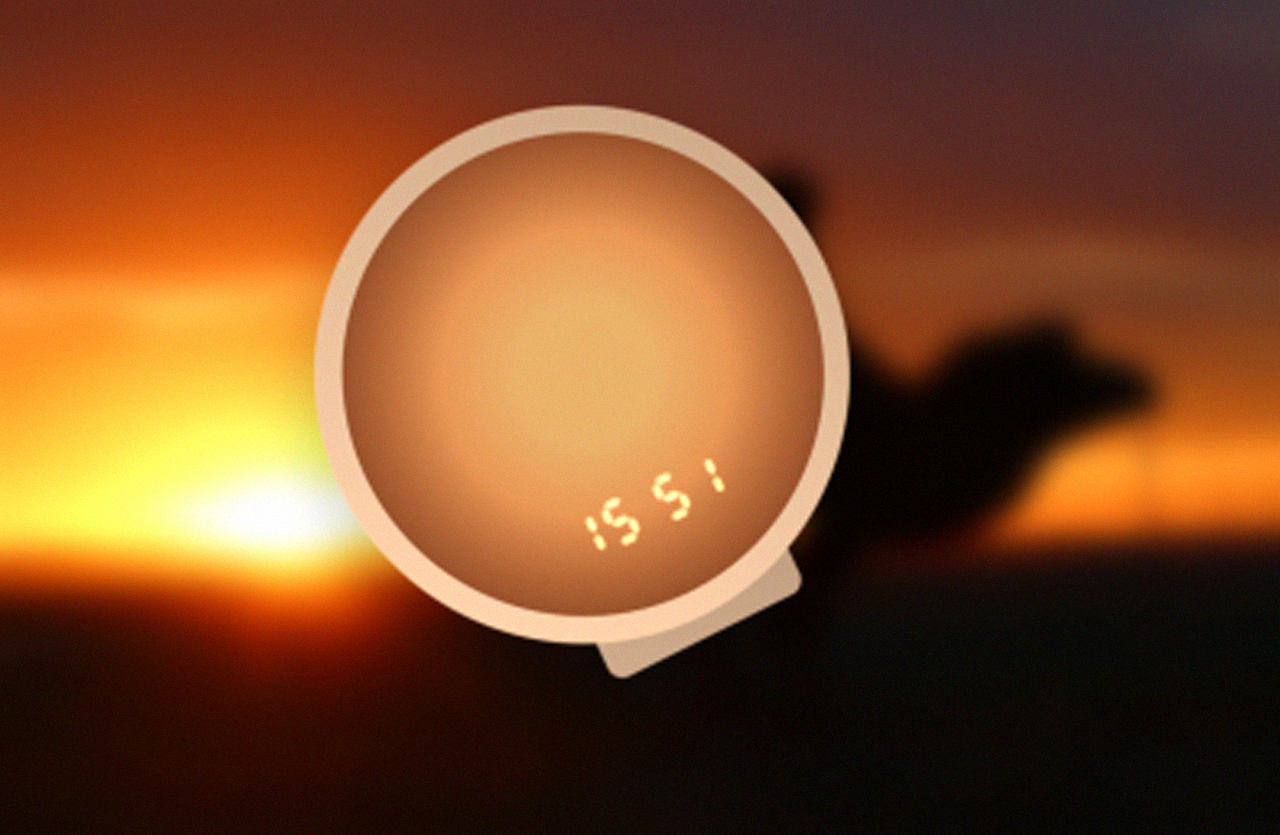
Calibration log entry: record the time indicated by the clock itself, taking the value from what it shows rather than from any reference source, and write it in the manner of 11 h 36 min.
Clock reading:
15 h 51 min
